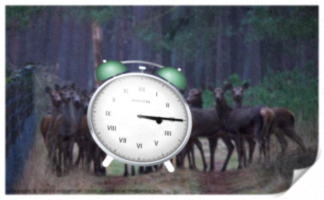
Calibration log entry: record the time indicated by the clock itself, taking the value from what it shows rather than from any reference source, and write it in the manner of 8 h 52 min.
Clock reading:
3 h 15 min
